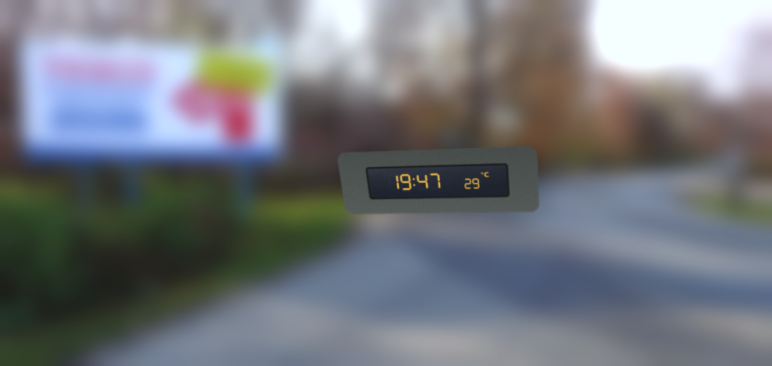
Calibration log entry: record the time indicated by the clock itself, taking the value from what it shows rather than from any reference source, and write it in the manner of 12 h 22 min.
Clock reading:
19 h 47 min
